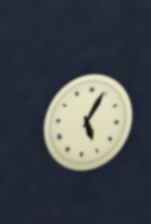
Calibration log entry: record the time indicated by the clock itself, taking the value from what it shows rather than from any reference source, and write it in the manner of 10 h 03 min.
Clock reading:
5 h 04 min
